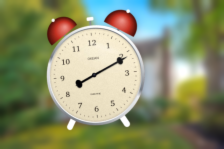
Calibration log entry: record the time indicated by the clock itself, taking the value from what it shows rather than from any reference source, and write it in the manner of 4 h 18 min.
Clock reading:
8 h 11 min
